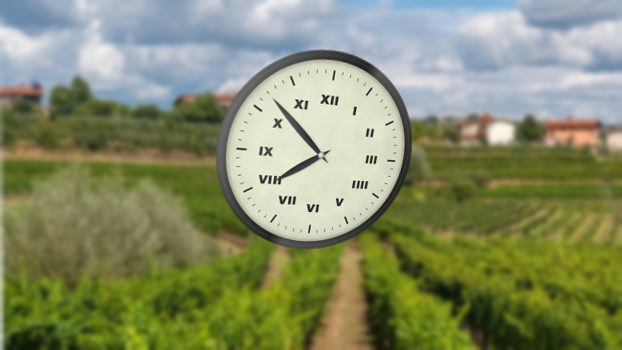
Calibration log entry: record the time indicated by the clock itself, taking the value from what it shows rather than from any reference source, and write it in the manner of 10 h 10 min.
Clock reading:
7 h 52 min
